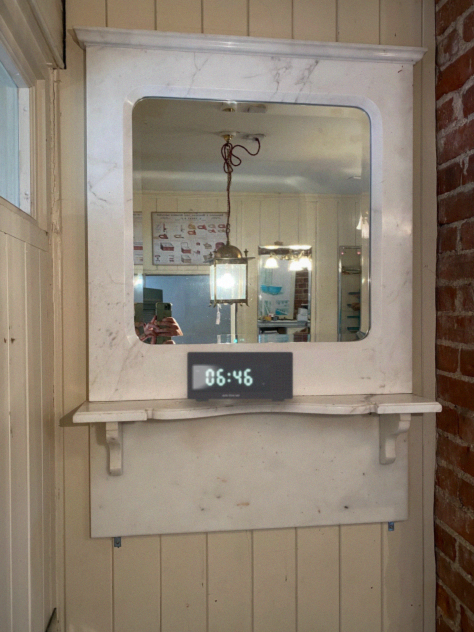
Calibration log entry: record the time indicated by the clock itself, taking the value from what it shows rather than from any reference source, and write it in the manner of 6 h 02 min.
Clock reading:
6 h 46 min
